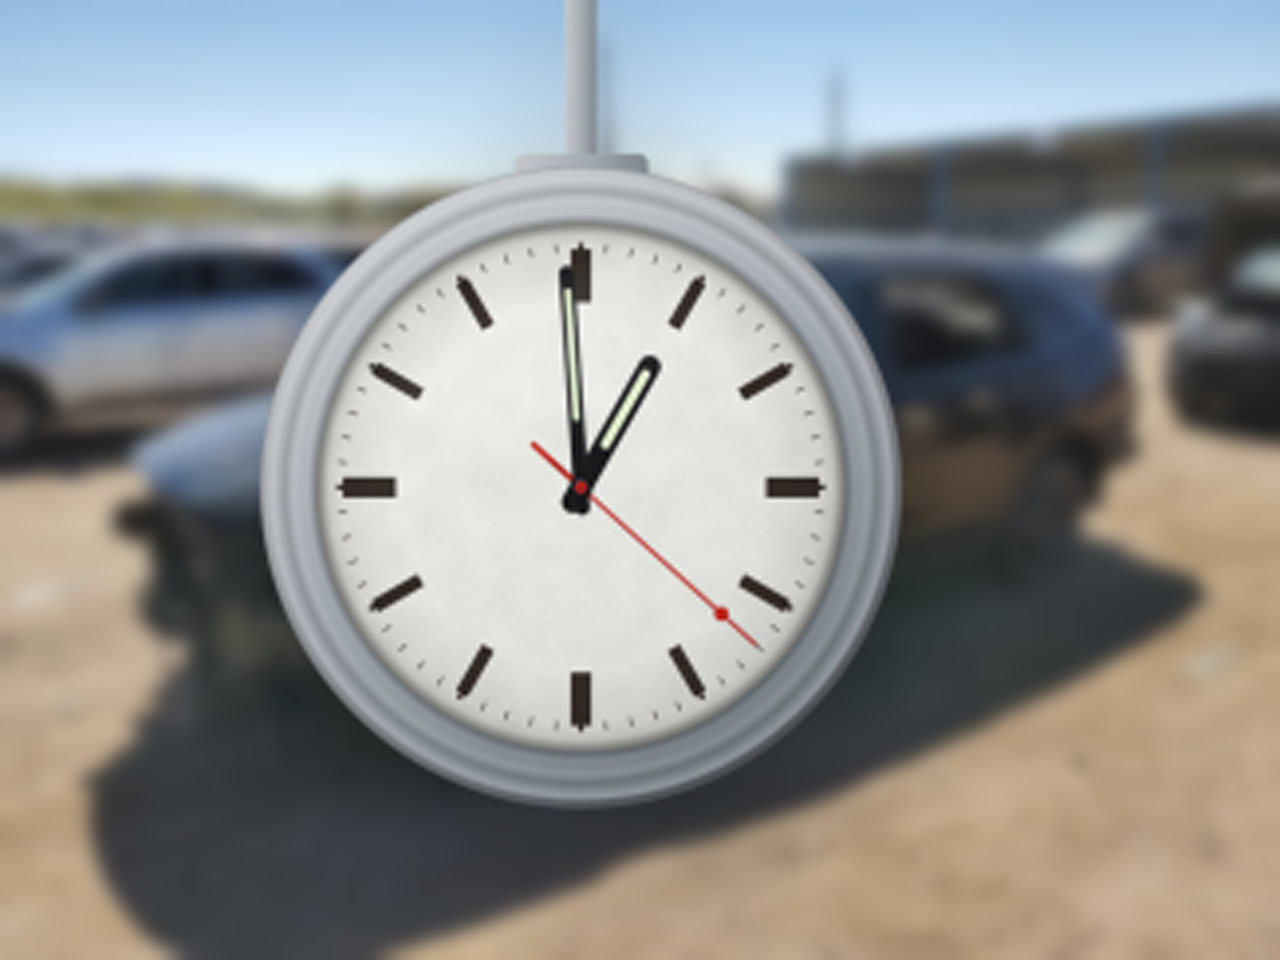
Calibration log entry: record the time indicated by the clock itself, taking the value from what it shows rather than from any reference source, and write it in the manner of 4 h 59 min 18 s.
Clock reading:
12 h 59 min 22 s
